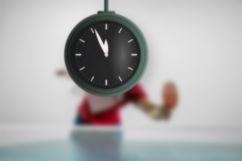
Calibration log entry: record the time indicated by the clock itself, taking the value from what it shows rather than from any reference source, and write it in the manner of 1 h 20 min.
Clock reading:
11 h 56 min
